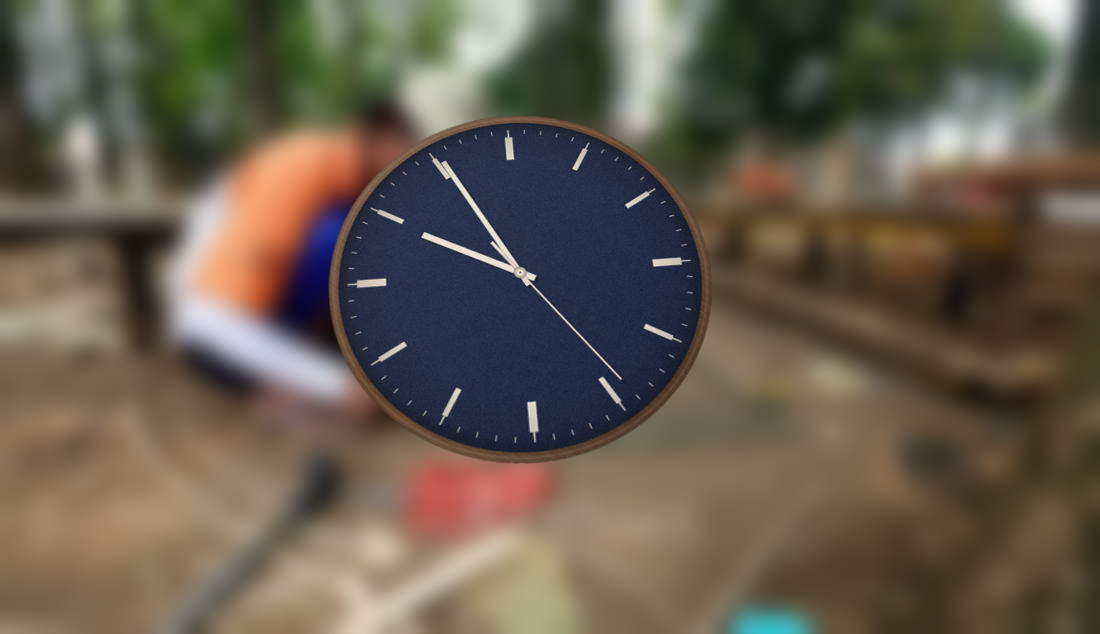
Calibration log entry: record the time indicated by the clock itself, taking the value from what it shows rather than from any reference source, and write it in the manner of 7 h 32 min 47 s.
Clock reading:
9 h 55 min 24 s
